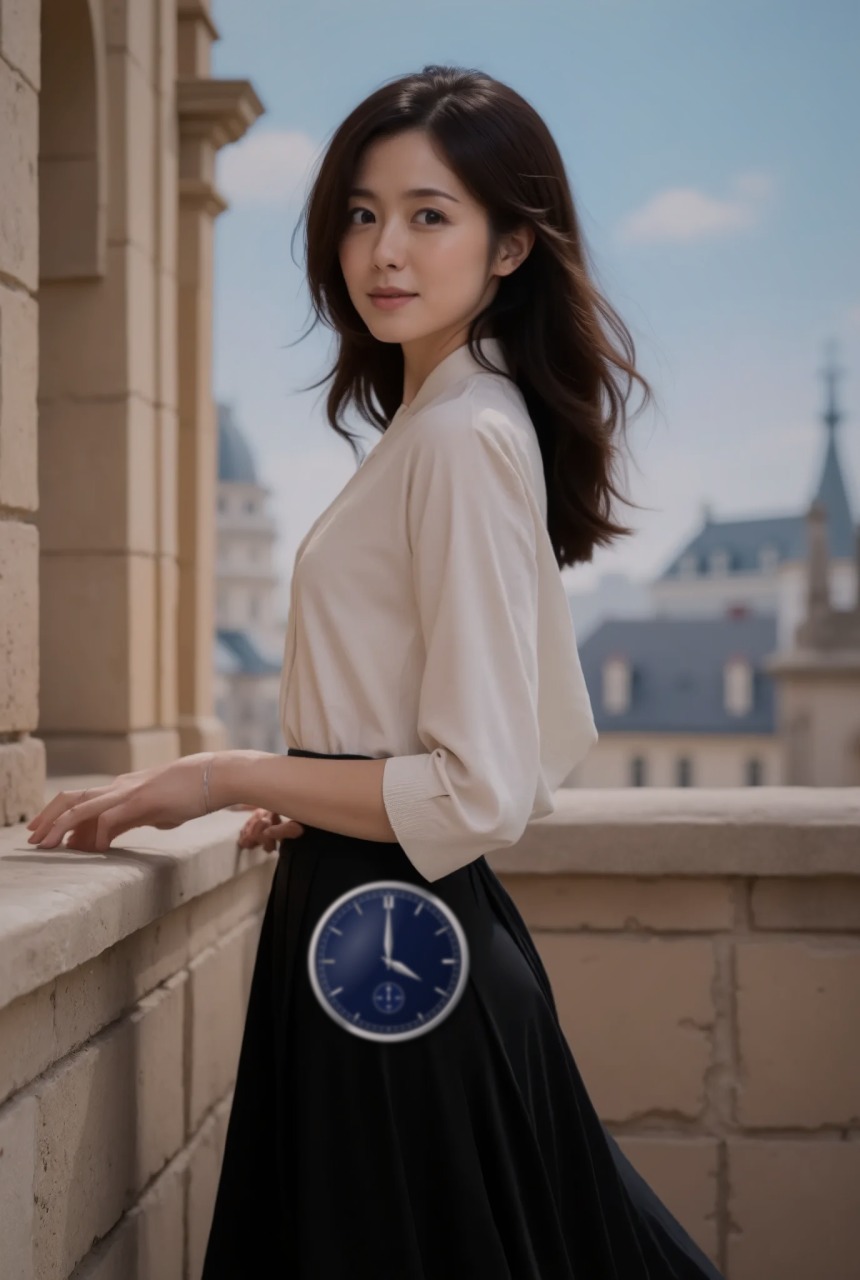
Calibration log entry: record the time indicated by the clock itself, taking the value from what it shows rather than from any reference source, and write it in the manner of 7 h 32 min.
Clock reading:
4 h 00 min
